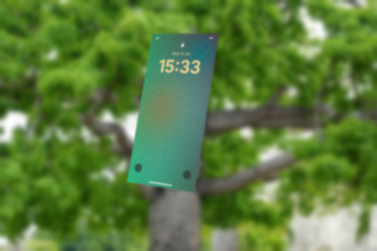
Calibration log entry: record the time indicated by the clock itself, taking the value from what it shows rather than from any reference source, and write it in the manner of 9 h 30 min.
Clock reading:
15 h 33 min
